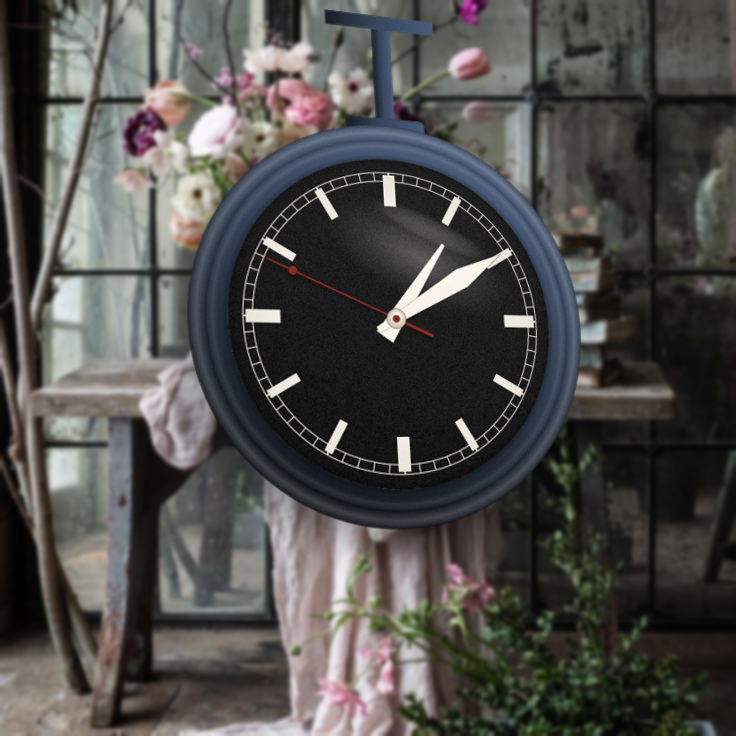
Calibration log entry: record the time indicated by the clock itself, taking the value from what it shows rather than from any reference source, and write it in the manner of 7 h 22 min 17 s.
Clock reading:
1 h 09 min 49 s
